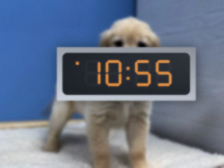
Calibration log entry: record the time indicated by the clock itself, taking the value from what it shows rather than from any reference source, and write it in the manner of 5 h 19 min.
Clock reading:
10 h 55 min
